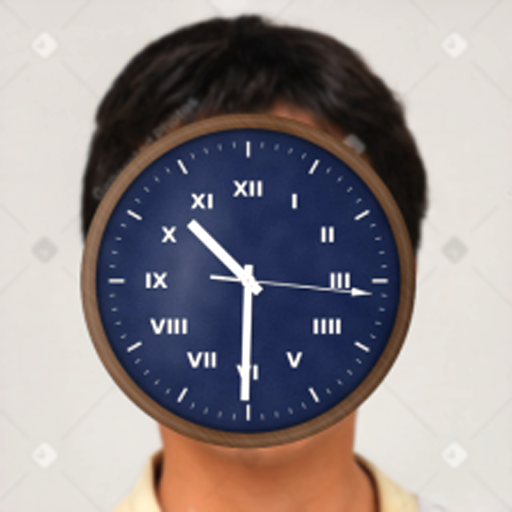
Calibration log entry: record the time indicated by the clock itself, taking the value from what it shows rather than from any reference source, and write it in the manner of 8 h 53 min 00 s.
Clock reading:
10 h 30 min 16 s
